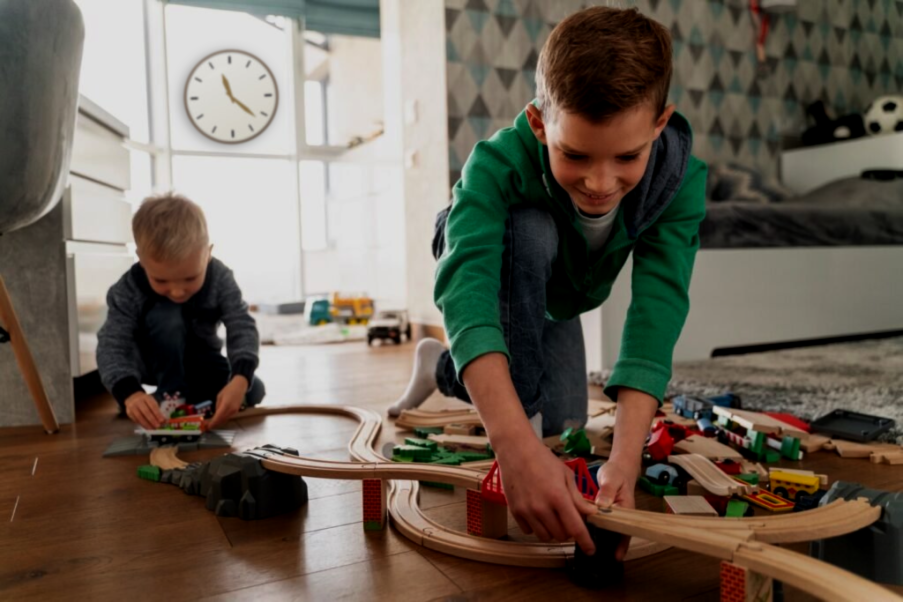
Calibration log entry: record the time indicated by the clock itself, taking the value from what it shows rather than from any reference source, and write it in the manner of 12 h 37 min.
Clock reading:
11 h 22 min
